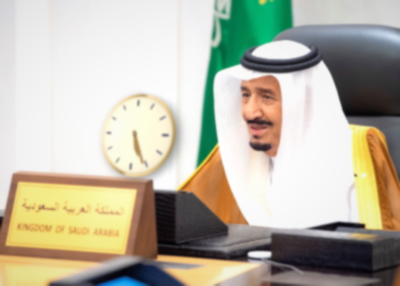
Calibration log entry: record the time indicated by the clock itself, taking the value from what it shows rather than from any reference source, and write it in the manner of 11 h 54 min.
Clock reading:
5 h 26 min
